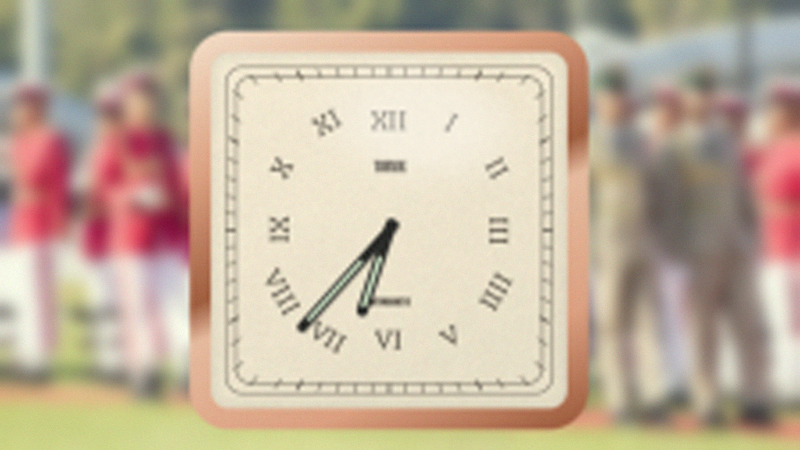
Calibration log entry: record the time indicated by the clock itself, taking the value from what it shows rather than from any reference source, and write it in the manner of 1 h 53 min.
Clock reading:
6 h 37 min
